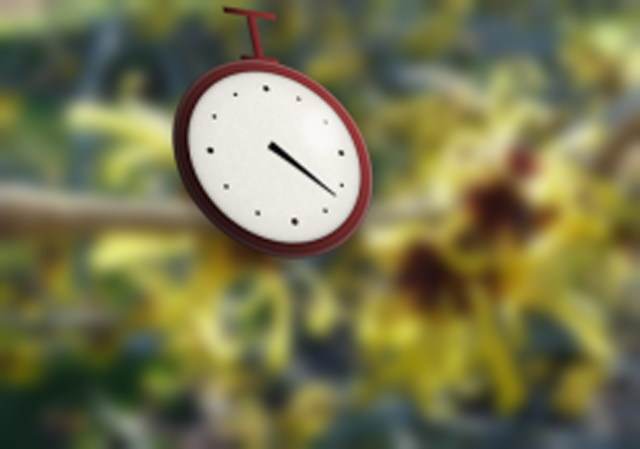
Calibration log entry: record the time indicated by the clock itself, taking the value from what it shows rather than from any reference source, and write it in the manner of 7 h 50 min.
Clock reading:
4 h 22 min
